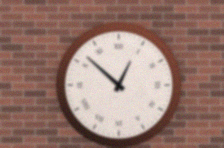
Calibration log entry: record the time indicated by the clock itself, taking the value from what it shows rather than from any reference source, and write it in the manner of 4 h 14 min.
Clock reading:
12 h 52 min
